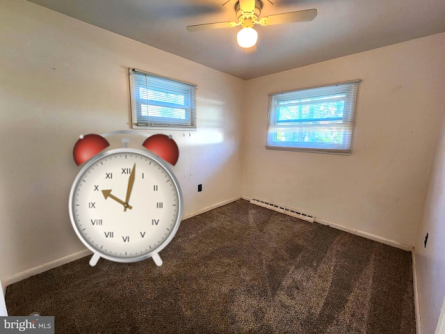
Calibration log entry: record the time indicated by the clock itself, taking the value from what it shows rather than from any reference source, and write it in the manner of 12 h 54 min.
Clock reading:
10 h 02 min
